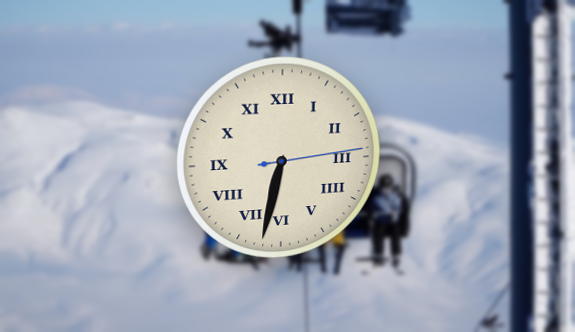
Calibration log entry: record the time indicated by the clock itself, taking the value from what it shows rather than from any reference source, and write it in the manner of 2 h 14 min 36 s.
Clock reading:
6 h 32 min 14 s
